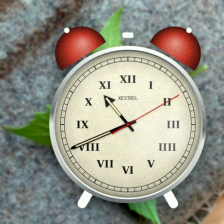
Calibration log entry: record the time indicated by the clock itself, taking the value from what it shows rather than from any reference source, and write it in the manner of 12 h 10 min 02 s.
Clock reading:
10 h 41 min 10 s
